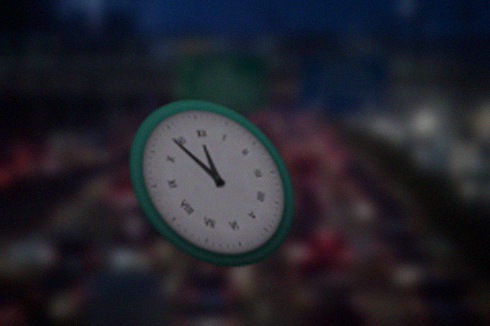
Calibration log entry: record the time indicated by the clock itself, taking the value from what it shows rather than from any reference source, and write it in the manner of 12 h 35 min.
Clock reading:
11 h 54 min
